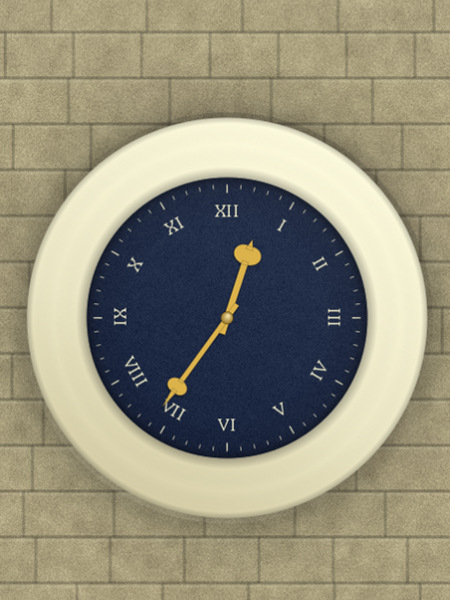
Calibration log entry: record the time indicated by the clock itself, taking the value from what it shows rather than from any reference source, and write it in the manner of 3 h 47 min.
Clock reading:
12 h 36 min
